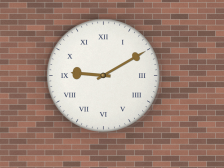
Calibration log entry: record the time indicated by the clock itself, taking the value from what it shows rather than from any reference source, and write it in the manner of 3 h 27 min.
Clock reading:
9 h 10 min
